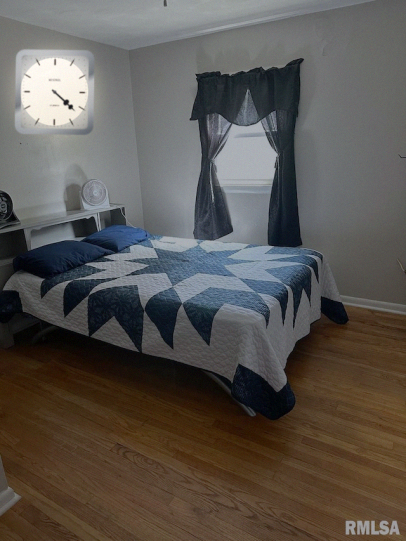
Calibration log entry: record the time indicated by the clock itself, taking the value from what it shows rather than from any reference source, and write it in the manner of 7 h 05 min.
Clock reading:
4 h 22 min
